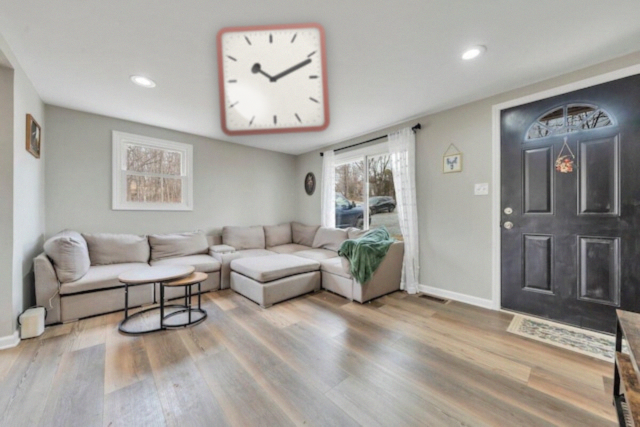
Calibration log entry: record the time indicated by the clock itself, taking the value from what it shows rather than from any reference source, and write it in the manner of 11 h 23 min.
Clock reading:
10 h 11 min
